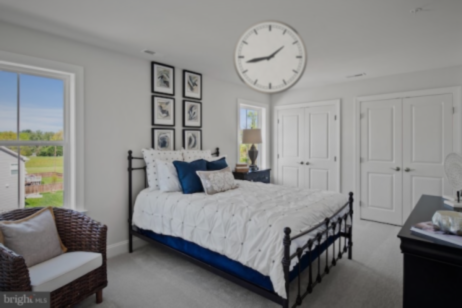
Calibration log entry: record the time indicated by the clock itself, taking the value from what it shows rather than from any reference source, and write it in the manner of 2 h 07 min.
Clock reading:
1 h 43 min
